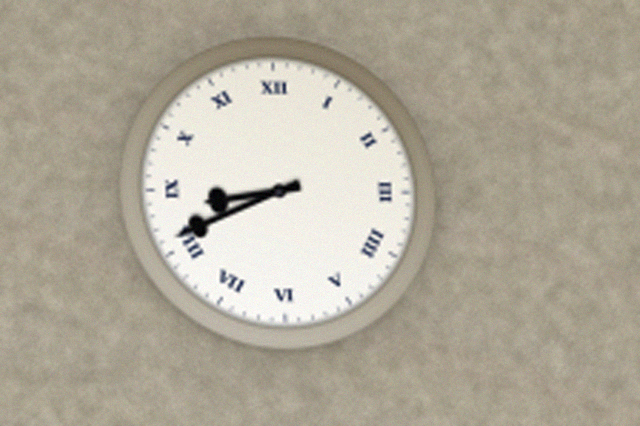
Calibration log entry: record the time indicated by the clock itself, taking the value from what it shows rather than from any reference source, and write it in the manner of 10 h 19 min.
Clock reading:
8 h 41 min
